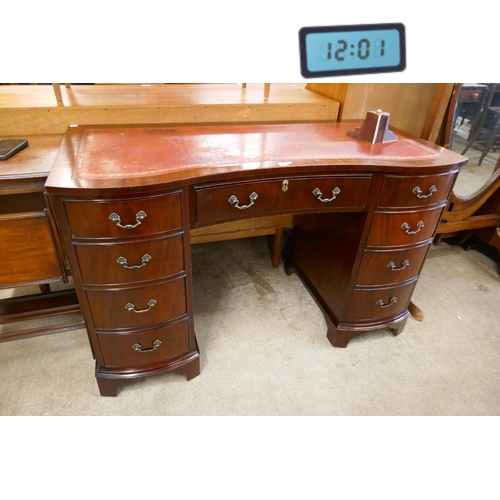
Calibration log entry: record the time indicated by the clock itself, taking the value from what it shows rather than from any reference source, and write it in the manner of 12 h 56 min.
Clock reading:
12 h 01 min
